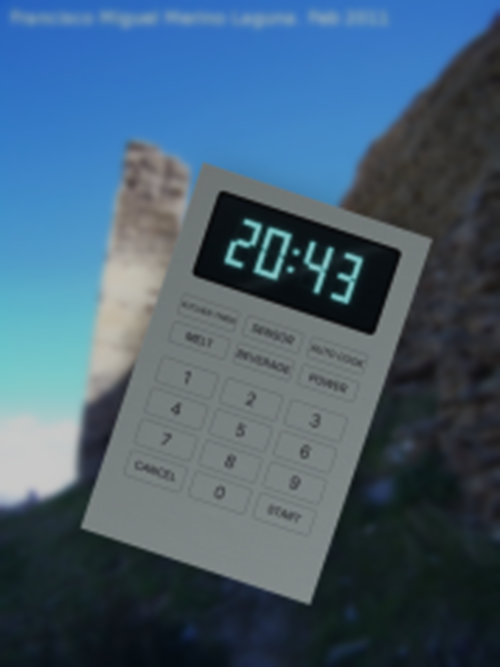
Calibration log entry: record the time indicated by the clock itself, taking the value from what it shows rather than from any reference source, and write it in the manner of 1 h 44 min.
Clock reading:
20 h 43 min
